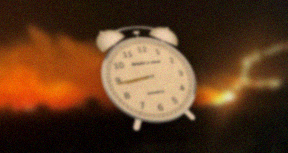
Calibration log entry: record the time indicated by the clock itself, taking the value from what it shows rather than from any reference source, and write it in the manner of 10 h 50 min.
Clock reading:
8 h 44 min
